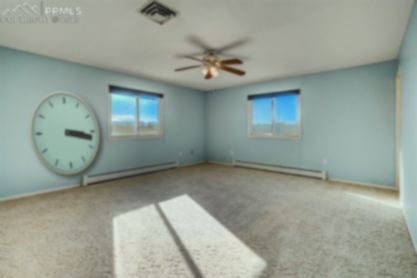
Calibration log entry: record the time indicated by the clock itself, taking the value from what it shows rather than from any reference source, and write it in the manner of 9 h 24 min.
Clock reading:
3 h 17 min
